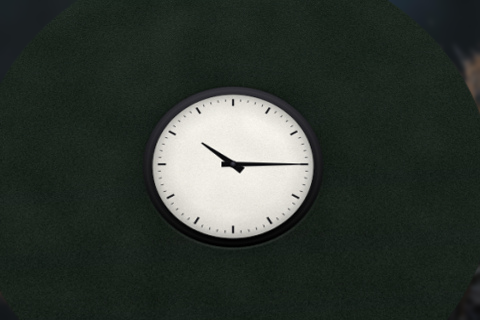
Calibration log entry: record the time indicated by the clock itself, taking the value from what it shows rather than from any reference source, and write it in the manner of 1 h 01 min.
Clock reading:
10 h 15 min
